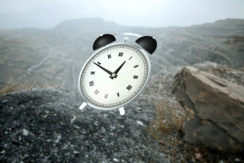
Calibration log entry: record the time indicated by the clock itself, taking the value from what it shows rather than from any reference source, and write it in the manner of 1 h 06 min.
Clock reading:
12 h 49 min
